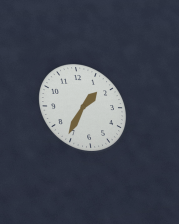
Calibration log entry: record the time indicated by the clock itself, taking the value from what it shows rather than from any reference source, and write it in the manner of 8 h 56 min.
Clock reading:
1 h 36 min
